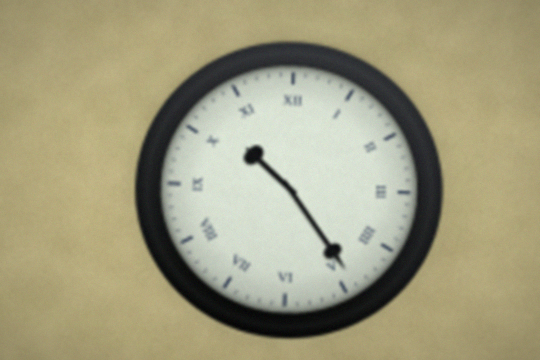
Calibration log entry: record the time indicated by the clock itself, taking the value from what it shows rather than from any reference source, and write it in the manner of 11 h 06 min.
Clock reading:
10 h 24 min
